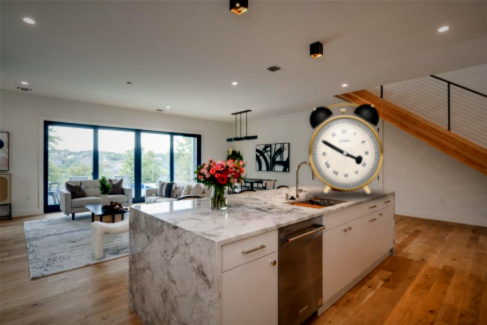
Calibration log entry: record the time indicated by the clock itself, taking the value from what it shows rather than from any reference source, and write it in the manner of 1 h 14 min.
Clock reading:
3 h 50 min
